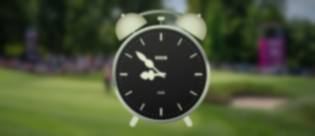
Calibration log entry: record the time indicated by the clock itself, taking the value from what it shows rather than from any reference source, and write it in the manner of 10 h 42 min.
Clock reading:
8 h 52 min
